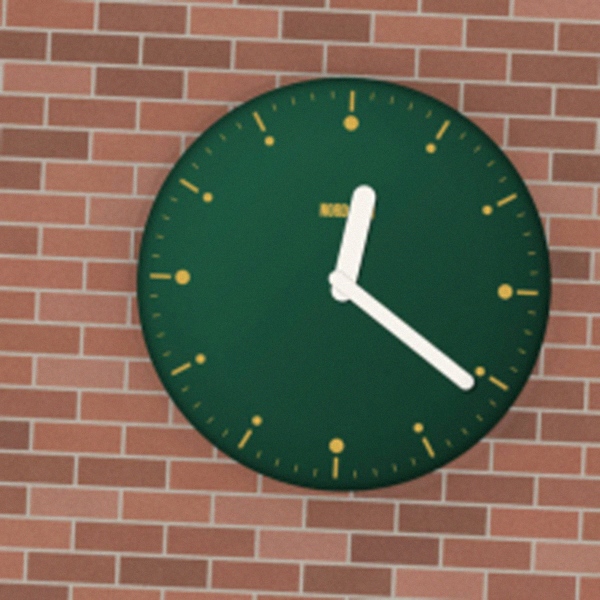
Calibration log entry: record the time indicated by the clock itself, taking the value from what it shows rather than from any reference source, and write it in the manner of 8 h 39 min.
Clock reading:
12 h 21 min
